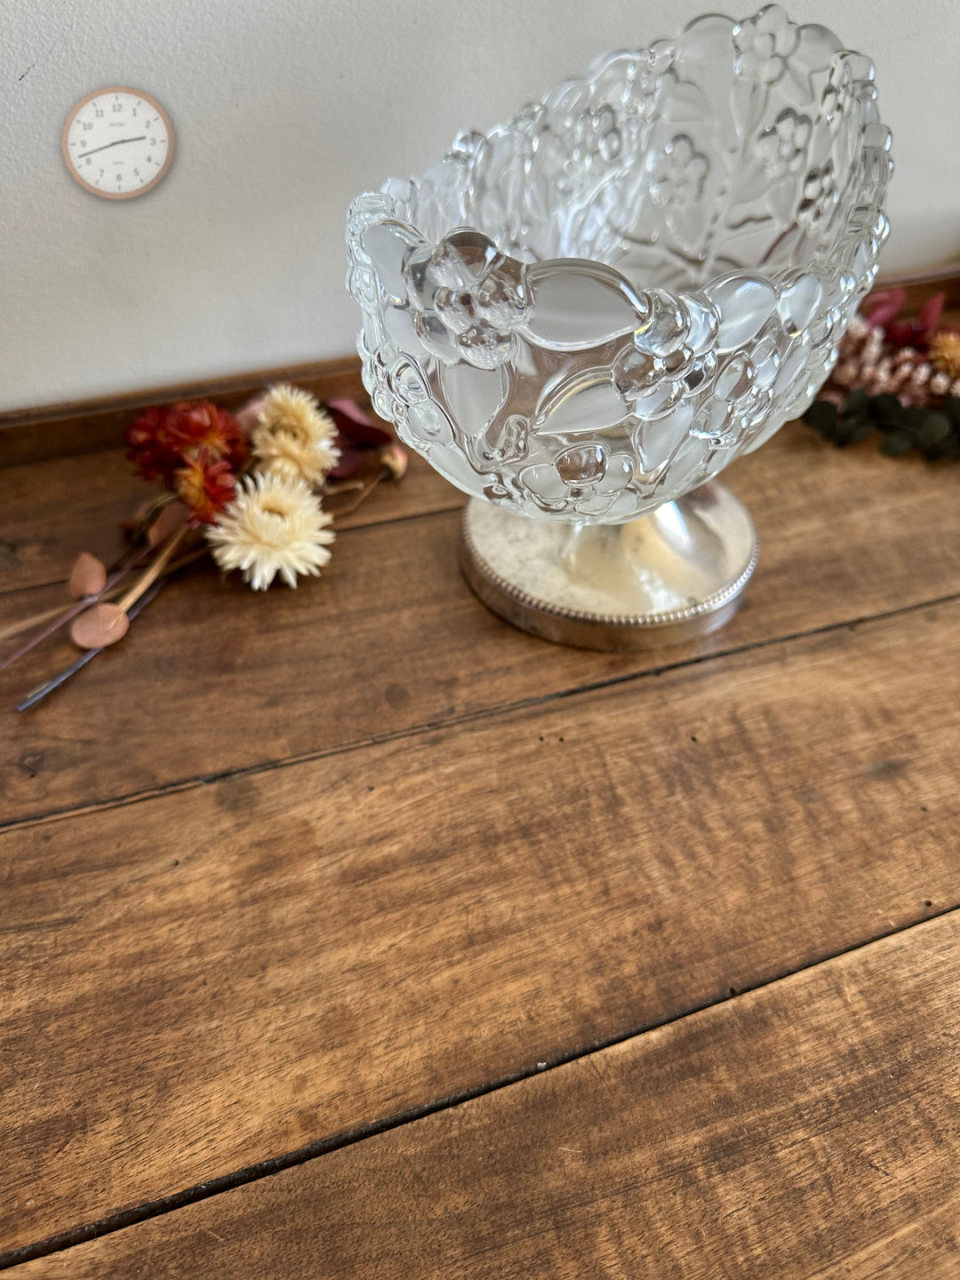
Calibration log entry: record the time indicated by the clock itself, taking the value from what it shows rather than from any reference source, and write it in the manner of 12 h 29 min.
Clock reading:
2 h 42 min
